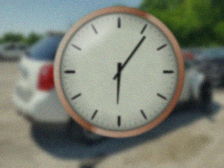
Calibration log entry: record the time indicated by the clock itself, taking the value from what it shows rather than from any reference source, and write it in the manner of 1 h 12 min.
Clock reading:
6 h 06 min
